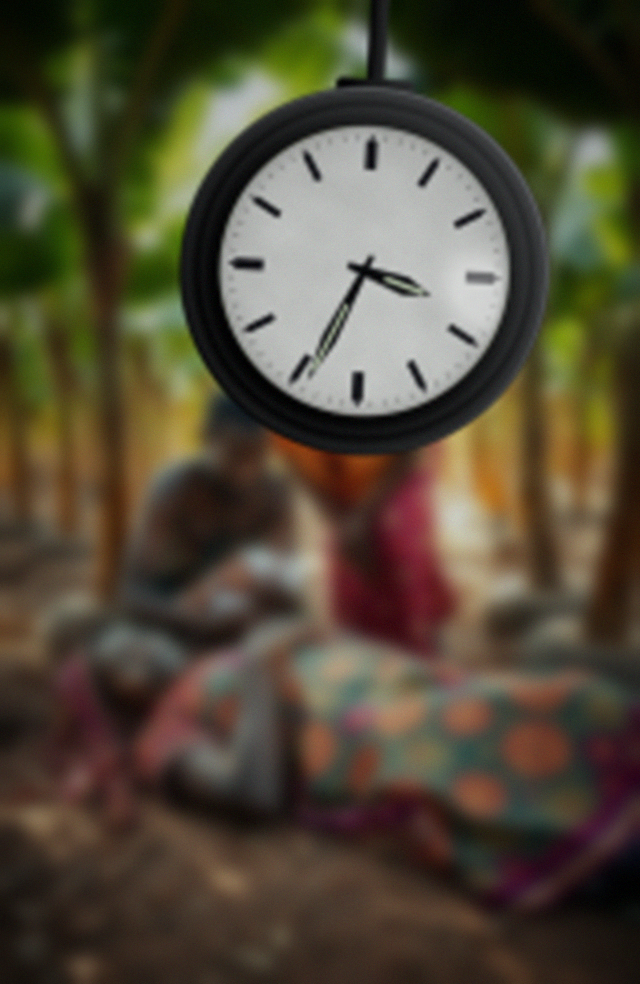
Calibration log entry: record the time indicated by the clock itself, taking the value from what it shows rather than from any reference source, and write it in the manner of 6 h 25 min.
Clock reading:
3 h 34 min
